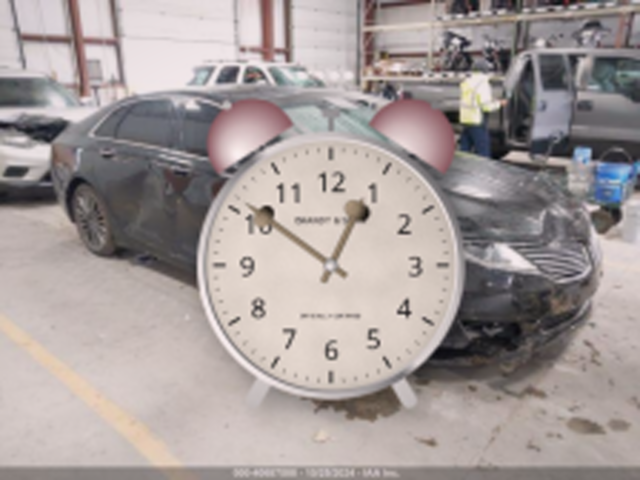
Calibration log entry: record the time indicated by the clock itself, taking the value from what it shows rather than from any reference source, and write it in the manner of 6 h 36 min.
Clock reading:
12 h 51 min
